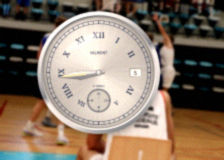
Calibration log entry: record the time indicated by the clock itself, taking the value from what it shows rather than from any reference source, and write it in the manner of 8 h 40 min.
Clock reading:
8 h 44 min
